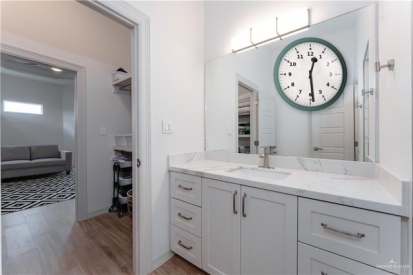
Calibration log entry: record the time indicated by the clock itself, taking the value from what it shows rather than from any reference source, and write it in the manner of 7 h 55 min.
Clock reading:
12 h 29 min
